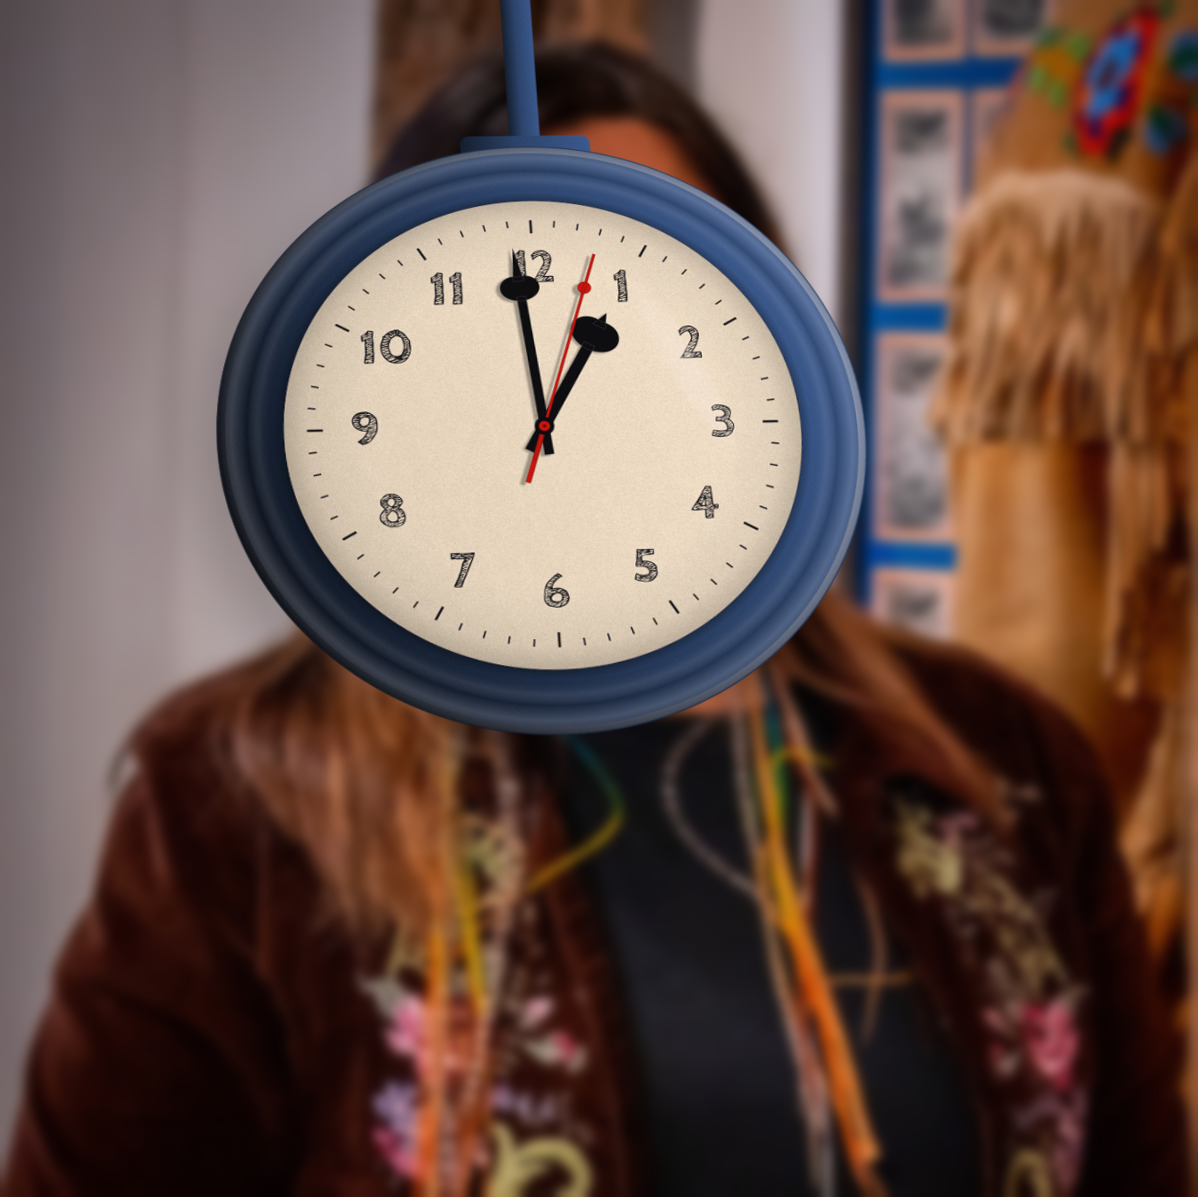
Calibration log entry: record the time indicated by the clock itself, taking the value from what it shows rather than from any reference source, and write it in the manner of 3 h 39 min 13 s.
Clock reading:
12 h 59 min 03 s
